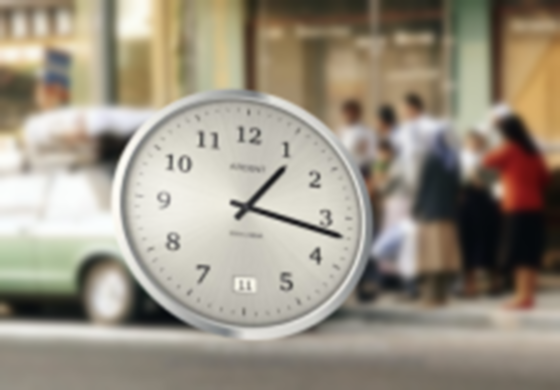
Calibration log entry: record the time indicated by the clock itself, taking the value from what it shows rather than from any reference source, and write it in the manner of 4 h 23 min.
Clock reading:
1 h 17 min
